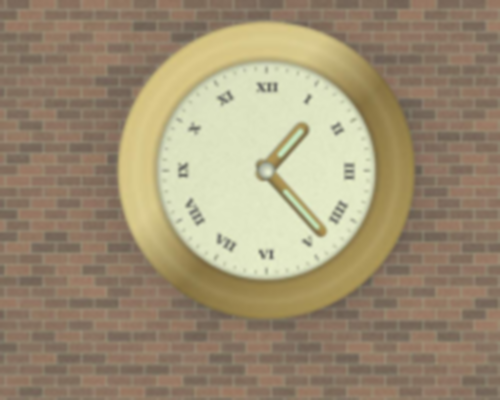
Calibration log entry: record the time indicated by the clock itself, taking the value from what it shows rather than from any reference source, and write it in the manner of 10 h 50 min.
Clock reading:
1 h 23 min
